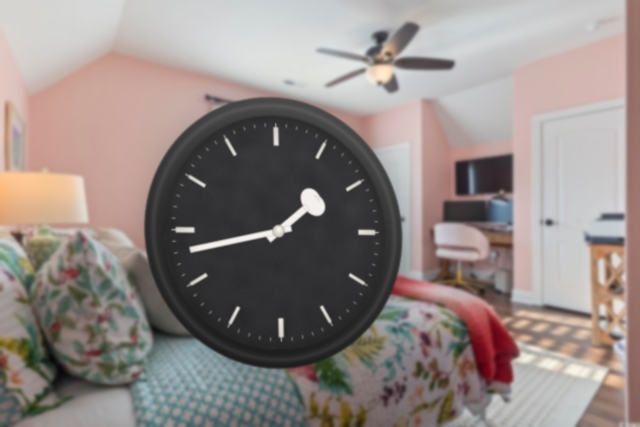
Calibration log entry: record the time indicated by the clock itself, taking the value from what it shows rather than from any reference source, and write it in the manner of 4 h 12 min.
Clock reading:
1 h 43 min
